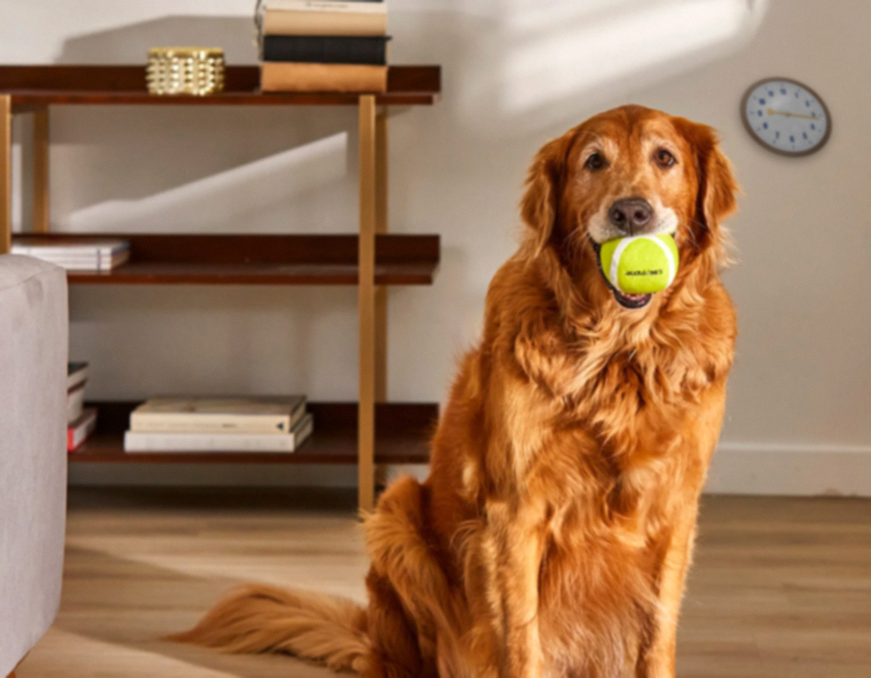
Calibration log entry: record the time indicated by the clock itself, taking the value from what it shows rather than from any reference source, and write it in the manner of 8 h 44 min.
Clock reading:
9 h 16 min
